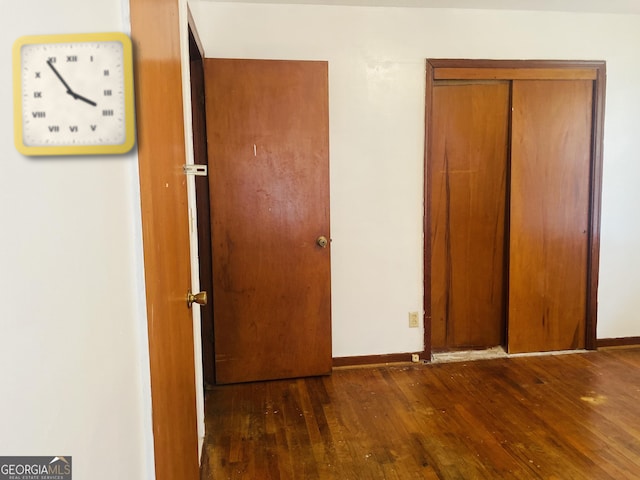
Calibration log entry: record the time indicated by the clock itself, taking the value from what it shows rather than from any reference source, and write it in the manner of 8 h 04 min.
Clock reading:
3 h 54 min
